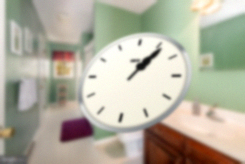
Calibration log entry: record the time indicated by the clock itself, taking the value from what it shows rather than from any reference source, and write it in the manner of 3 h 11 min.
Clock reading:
1 h 06 min
